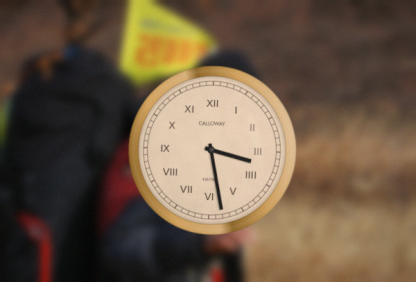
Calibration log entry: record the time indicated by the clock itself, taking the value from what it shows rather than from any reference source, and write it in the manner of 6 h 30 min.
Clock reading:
3 h 28 min
